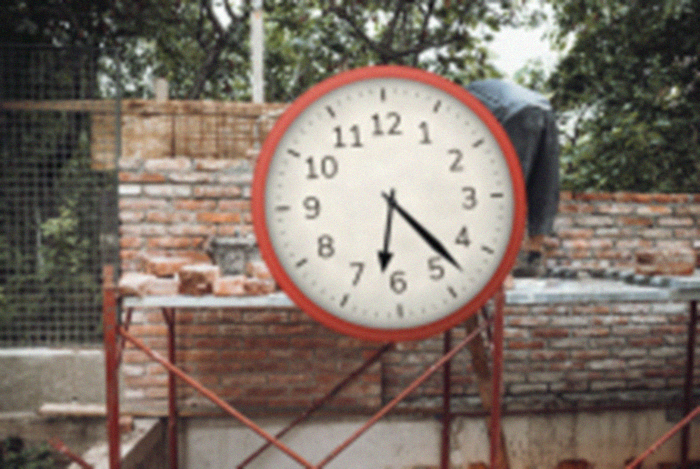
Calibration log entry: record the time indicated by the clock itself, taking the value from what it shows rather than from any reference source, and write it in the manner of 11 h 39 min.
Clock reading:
6 h 23 min
